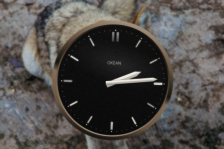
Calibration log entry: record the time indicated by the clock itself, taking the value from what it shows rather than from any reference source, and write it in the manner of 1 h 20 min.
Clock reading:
2 h 14 min
